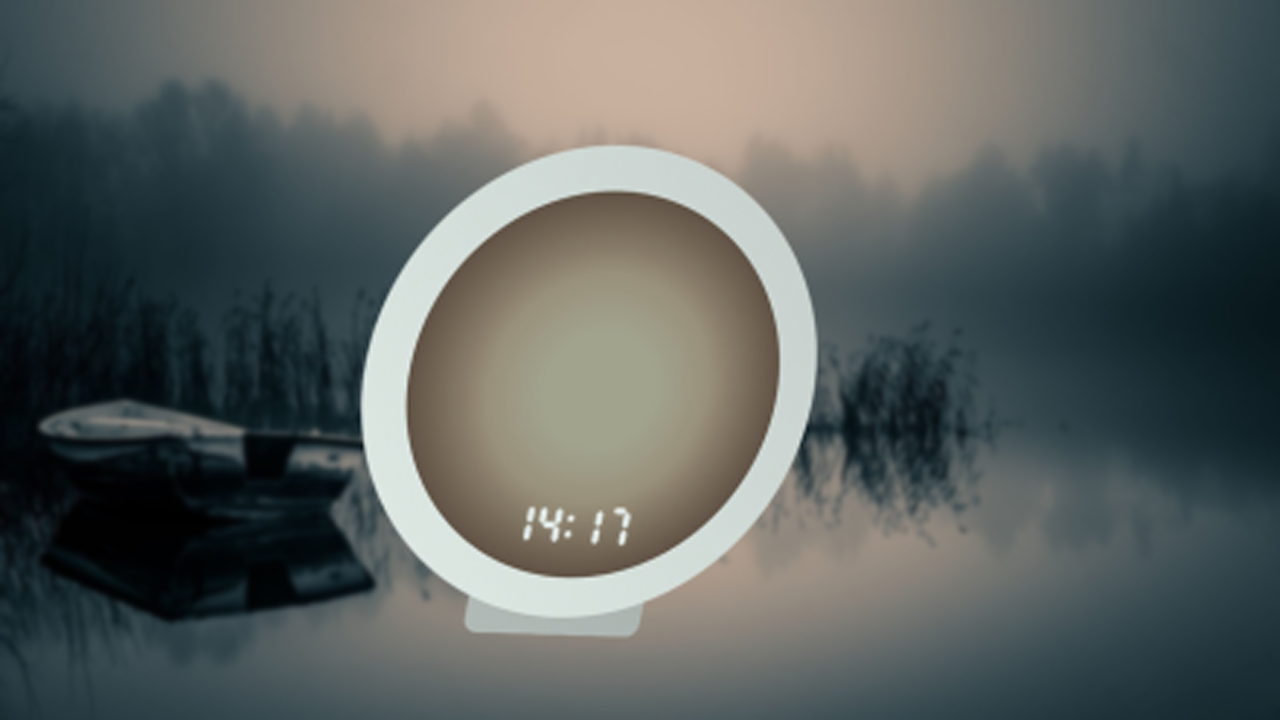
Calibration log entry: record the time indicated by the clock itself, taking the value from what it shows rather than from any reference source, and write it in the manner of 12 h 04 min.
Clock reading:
14 h 17 min
